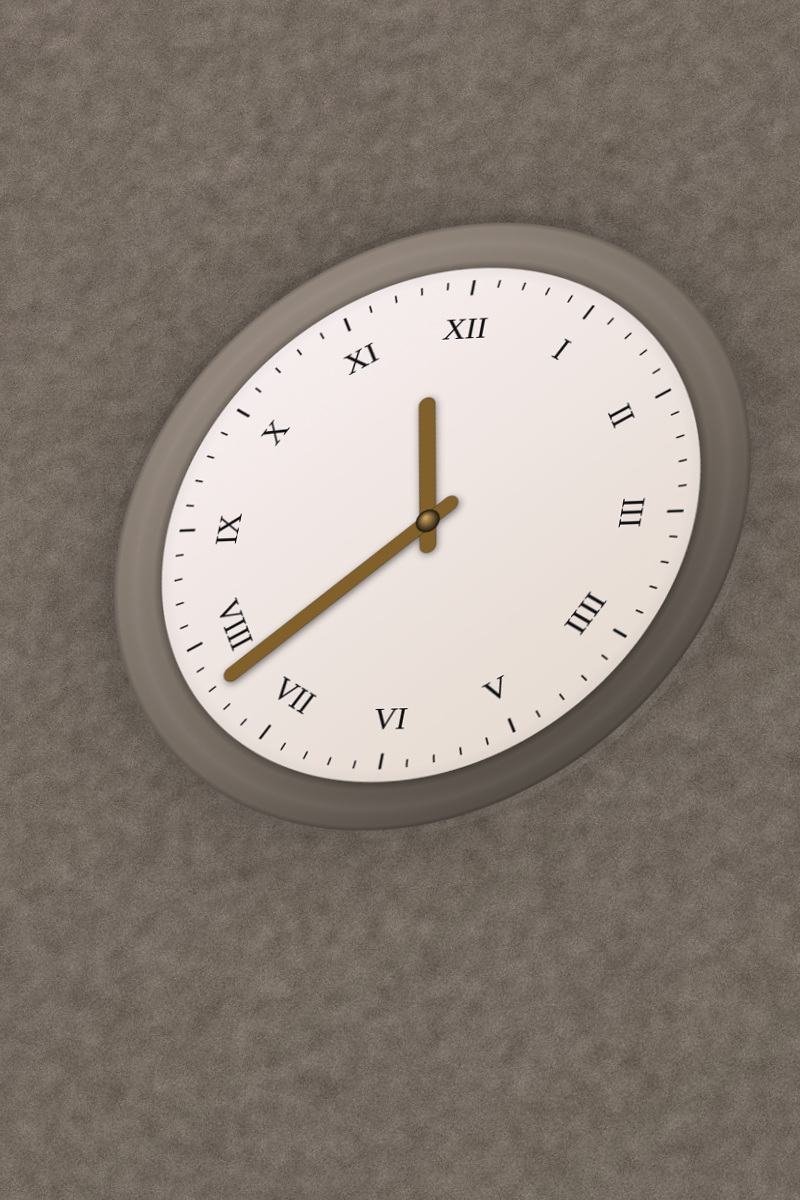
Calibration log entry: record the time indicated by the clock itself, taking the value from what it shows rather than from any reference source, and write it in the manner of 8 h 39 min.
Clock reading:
11 h 38 min
